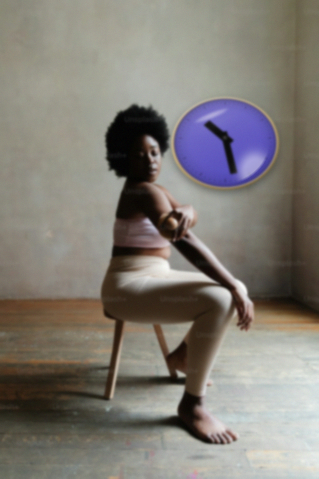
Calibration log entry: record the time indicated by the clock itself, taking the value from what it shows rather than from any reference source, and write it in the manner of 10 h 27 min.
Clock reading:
10 h 28 min
